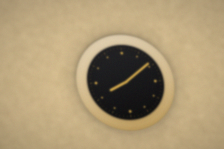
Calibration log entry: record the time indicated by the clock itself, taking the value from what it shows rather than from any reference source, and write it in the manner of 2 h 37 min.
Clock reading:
8 h 09 min
